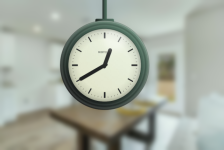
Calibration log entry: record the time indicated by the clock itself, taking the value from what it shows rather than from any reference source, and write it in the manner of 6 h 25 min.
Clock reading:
12 h 40 min
